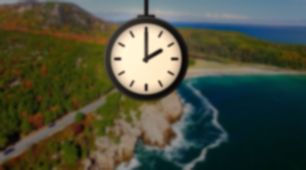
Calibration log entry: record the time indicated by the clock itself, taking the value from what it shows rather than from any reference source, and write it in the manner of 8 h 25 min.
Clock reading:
2 h 00 min
